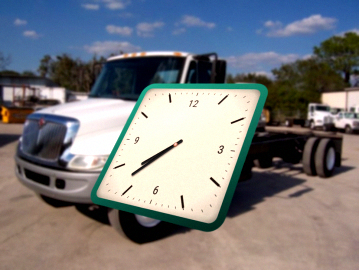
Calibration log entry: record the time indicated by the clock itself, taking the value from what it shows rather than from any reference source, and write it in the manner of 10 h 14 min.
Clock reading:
7 h 37 min
